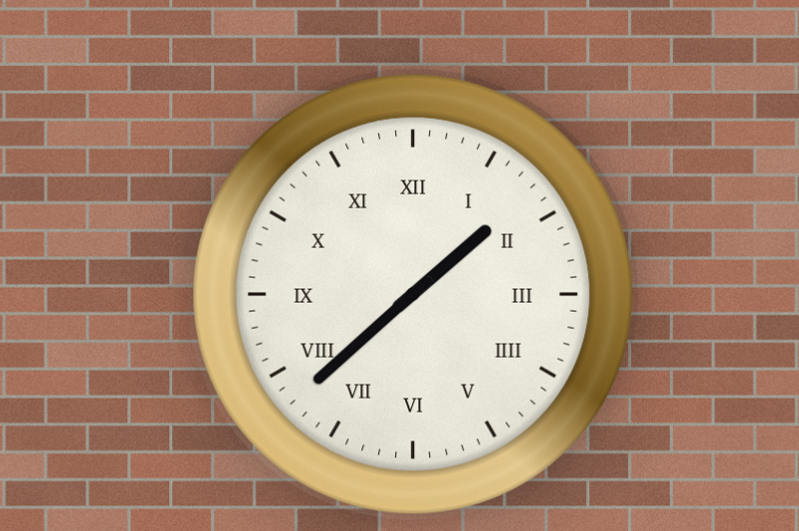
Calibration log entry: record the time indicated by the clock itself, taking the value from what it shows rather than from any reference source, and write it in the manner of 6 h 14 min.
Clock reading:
1 h 38 min
